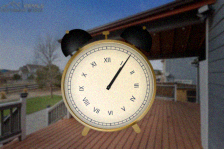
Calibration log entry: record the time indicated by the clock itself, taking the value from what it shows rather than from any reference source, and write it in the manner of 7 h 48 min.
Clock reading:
1 h 06 min
